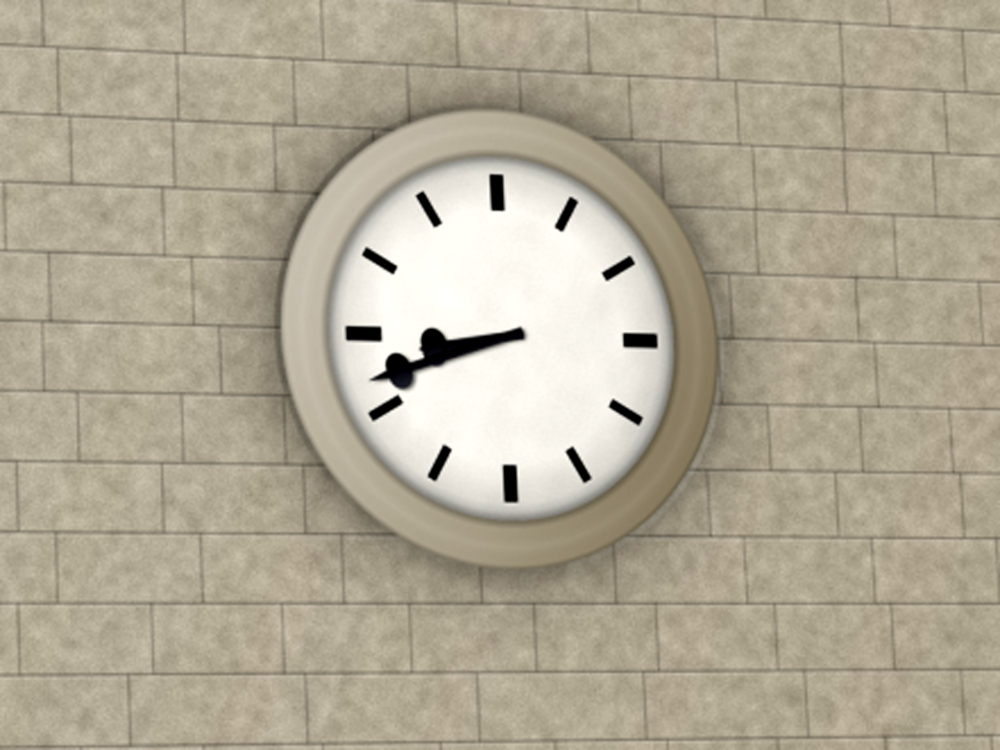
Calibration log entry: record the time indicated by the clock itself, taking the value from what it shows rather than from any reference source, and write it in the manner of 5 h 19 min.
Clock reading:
8 h 42 min
